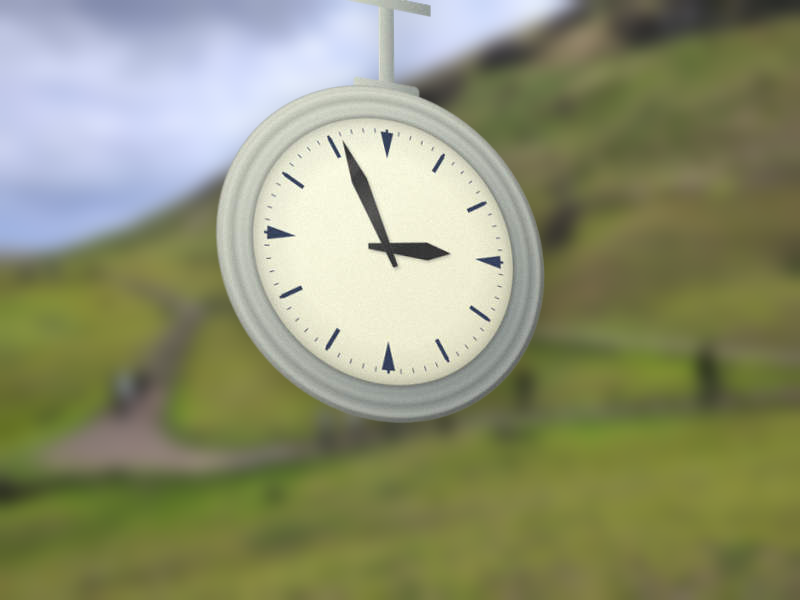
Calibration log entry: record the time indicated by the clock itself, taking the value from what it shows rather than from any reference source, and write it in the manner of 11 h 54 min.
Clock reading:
2 h 56 min
